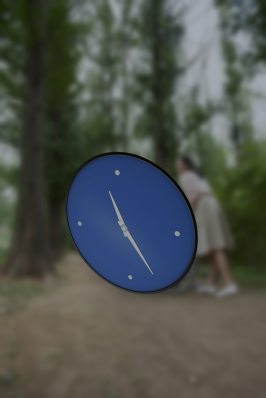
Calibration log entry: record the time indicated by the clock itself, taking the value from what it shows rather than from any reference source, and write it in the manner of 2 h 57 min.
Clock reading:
11 h 25 min
